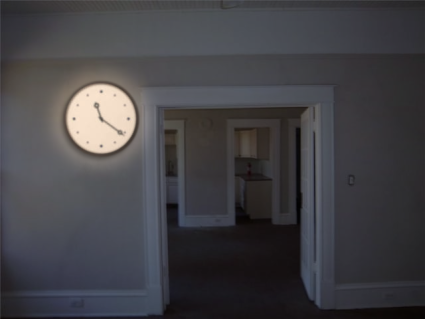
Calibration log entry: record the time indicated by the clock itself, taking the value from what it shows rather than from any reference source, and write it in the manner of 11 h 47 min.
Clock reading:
11 h 21 min
